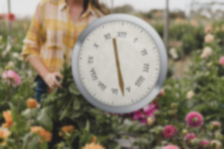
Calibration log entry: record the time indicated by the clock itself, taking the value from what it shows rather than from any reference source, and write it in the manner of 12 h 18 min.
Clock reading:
11 h 27 min
